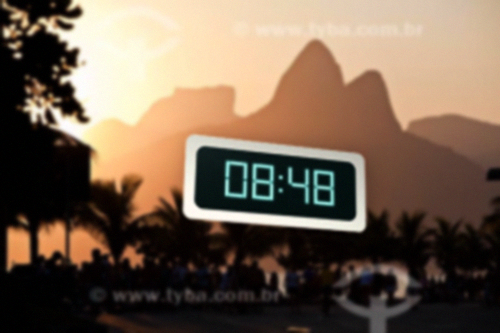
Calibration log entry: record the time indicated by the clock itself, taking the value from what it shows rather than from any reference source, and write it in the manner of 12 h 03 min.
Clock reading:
8 h 48 min
